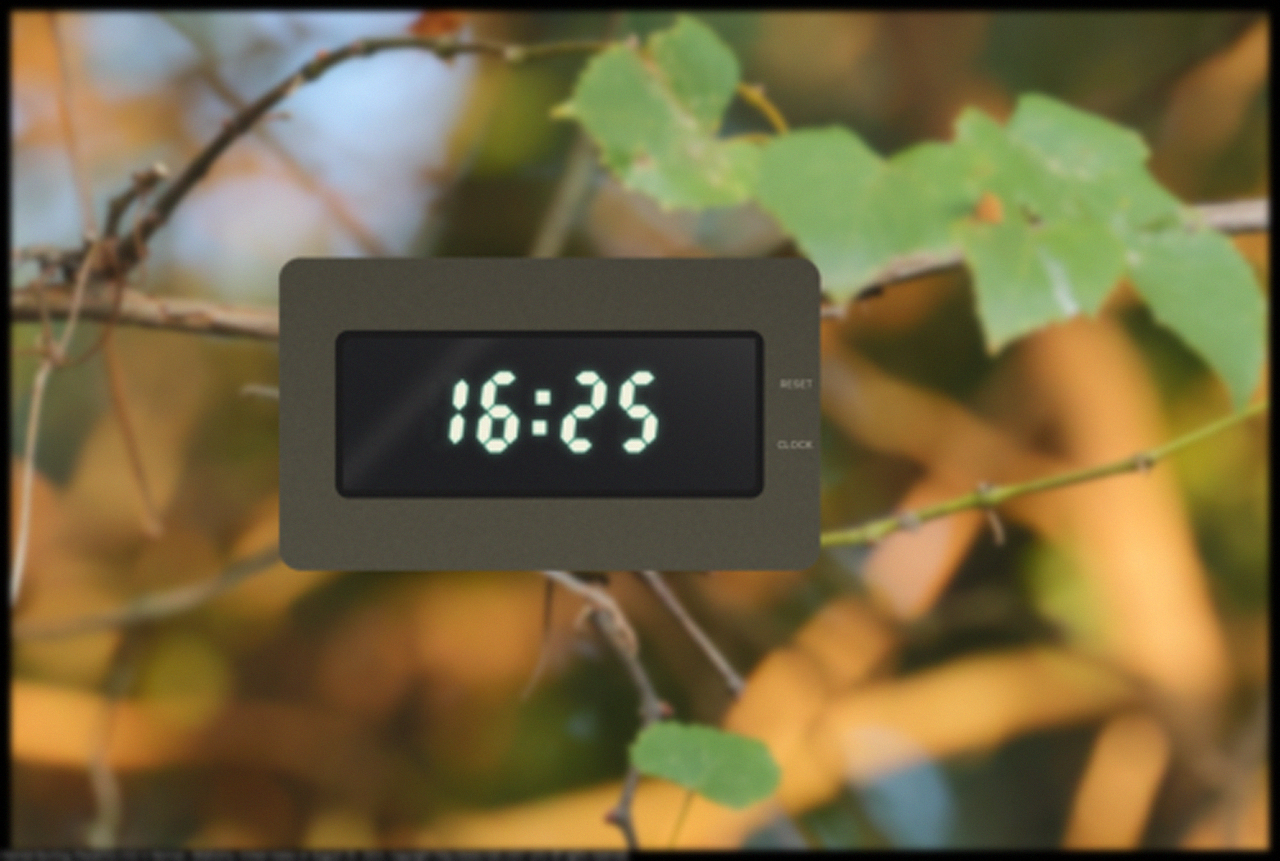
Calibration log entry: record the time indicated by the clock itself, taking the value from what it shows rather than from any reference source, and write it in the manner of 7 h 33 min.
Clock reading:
16 h 25 min
